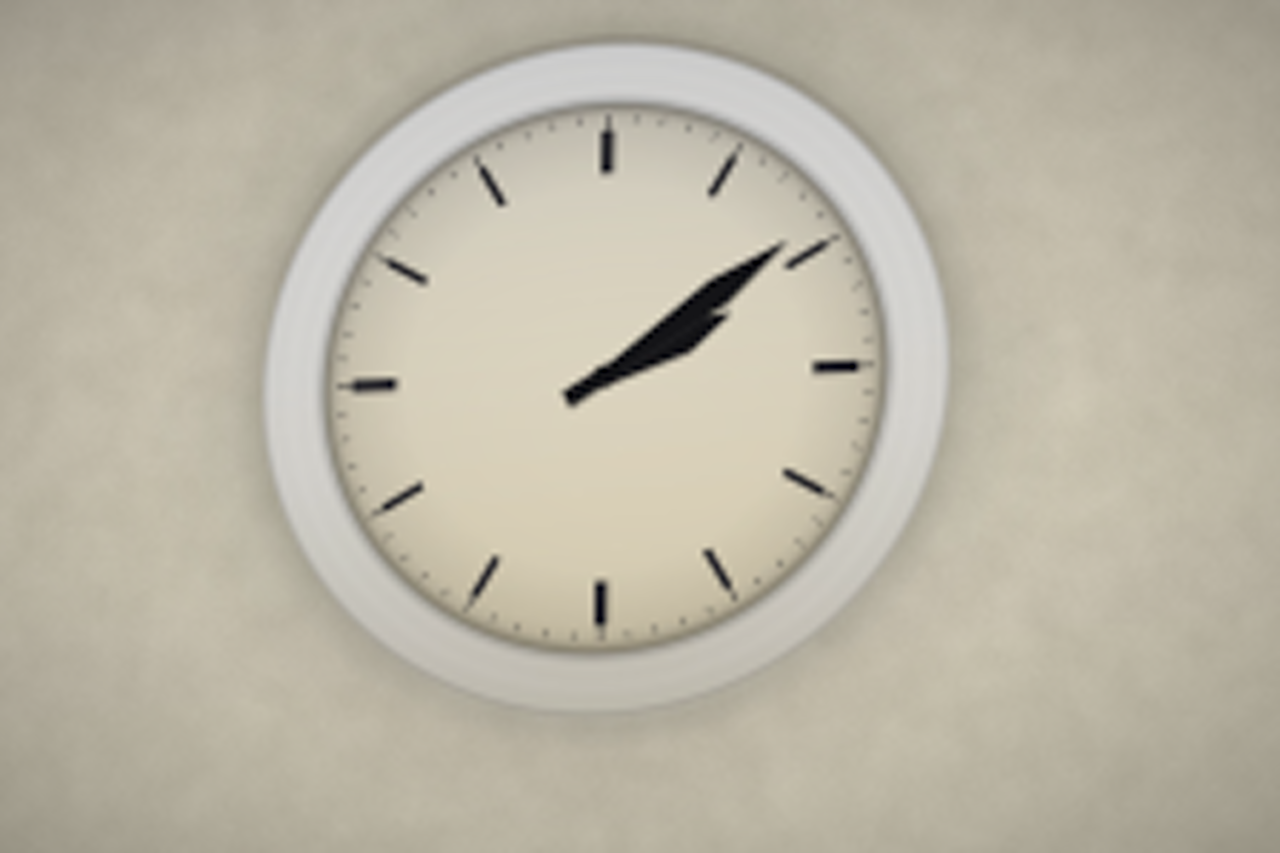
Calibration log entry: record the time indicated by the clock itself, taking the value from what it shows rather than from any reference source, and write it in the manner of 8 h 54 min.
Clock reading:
2 h 09 min
